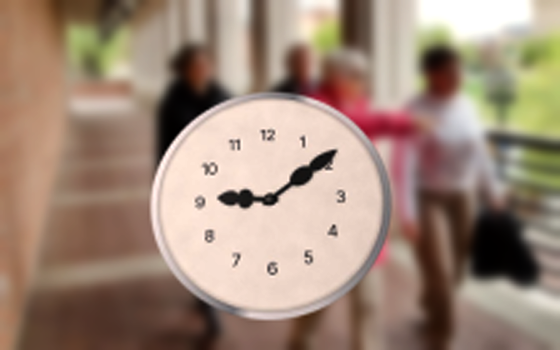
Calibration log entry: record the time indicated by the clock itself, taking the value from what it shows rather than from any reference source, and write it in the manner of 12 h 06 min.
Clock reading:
9 h 09 min
